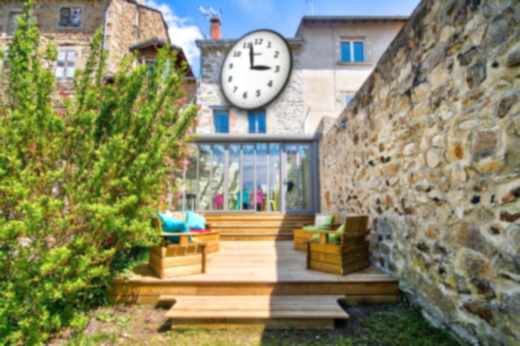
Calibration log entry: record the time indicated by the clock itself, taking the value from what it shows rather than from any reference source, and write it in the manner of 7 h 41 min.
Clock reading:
2 h 57 min
